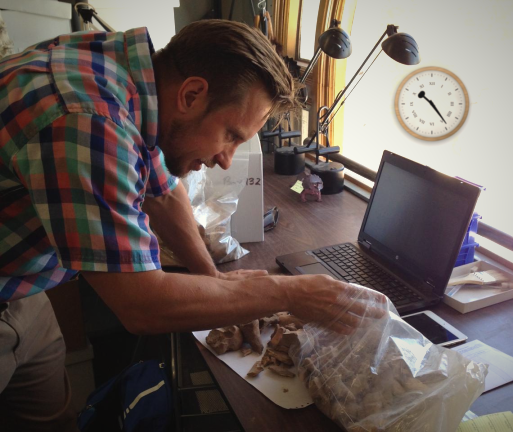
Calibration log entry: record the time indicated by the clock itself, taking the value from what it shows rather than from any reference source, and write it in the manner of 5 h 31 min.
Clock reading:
10 h 24 min
